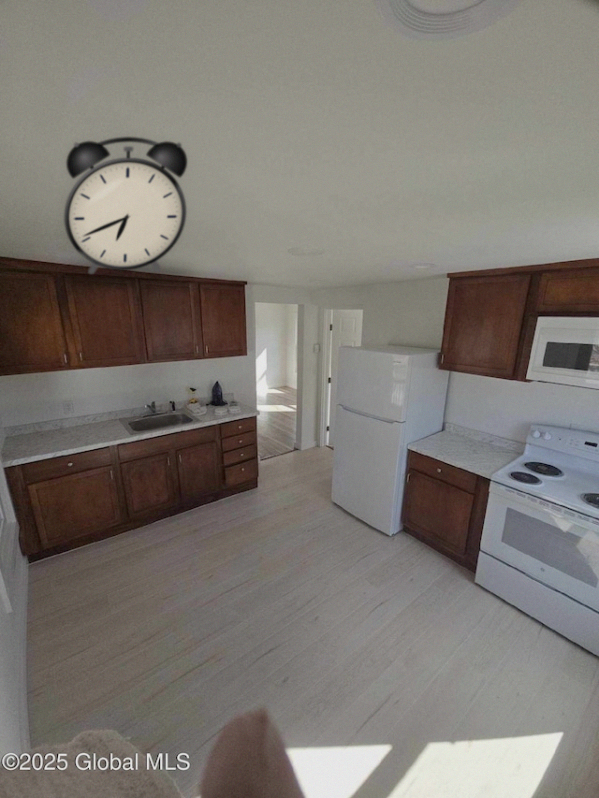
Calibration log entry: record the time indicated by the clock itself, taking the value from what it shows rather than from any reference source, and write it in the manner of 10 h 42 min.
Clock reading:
6 h 41 min
